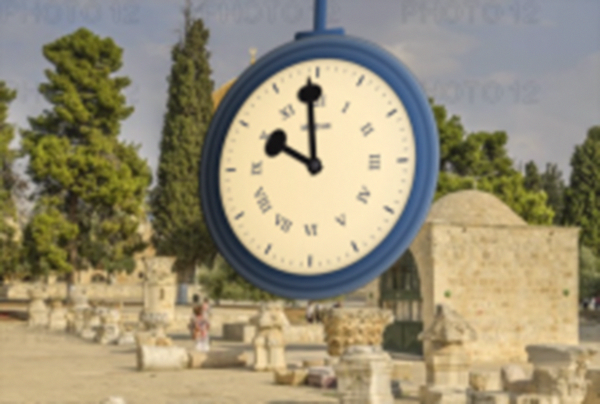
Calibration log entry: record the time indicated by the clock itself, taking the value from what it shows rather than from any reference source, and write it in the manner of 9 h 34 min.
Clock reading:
9 h 59 min
